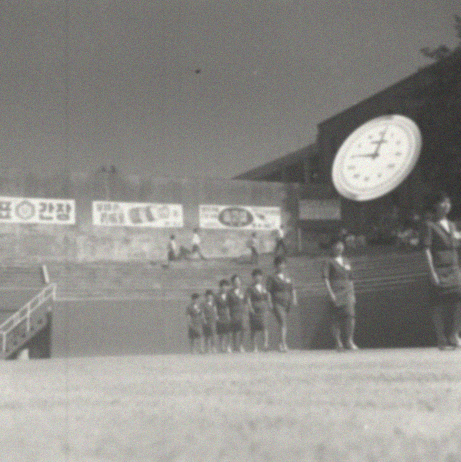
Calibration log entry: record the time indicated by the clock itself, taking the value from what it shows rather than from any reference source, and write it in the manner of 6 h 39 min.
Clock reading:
9 h 01 min
